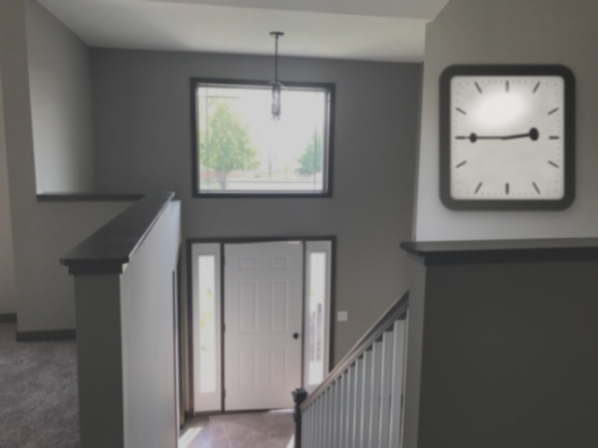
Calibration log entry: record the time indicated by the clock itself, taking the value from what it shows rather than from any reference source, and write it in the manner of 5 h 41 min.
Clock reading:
2 h 45 min
